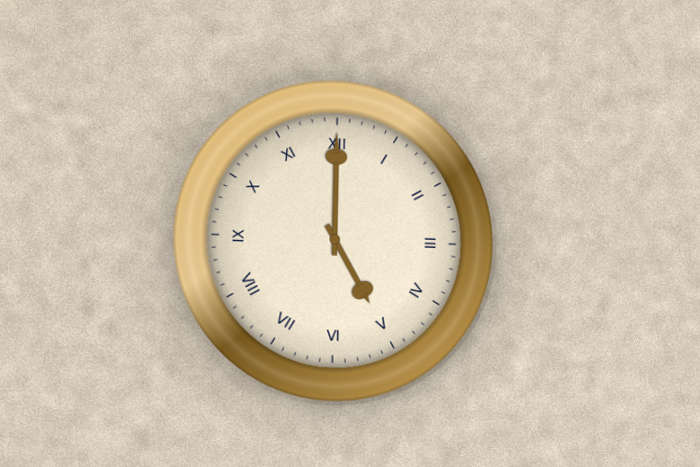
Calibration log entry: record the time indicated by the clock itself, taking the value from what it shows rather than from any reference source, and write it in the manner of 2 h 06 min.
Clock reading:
5 h 00 min
